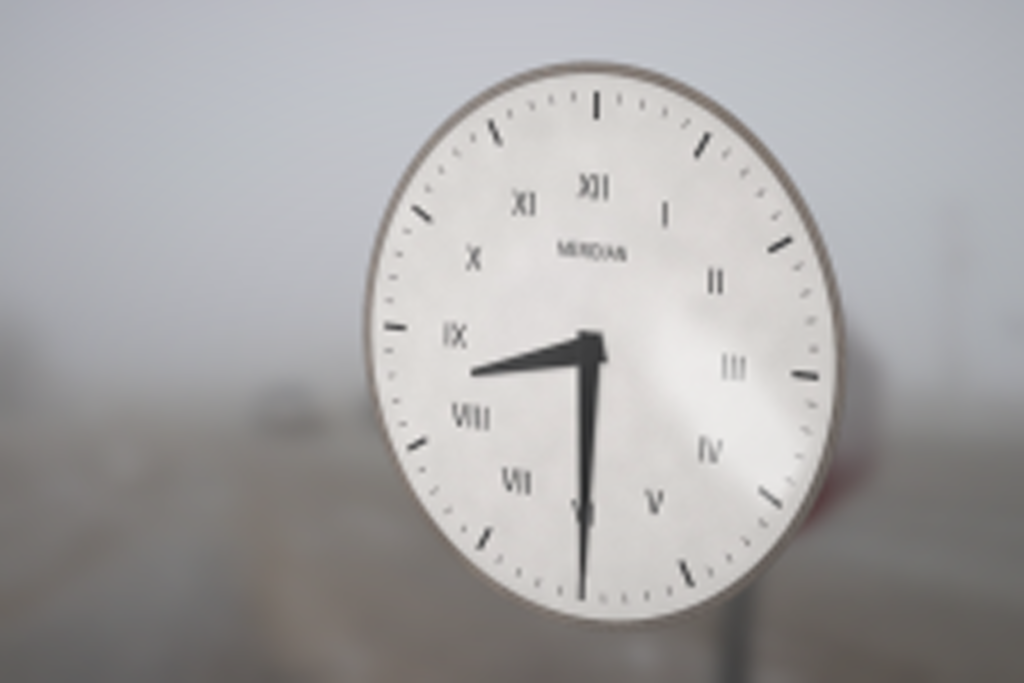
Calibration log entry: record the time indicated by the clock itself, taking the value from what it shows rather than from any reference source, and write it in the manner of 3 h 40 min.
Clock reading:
8 h 30 min
